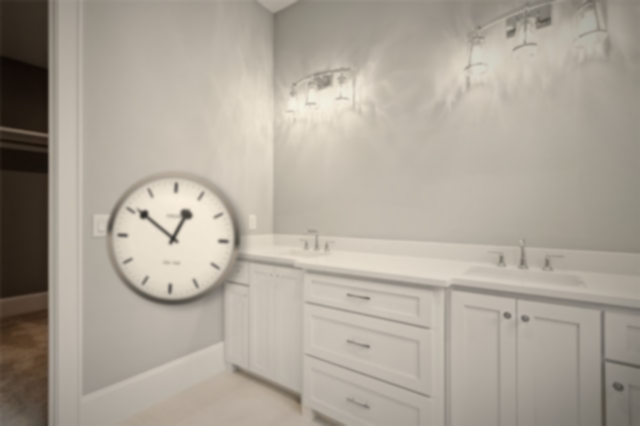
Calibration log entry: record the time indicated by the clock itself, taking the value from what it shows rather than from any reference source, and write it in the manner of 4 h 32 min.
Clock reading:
12 h 51 min
